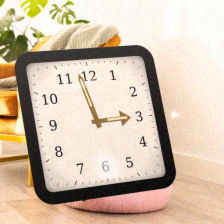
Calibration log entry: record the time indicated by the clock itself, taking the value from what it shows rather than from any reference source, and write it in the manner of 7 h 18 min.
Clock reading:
2 h 58 min
